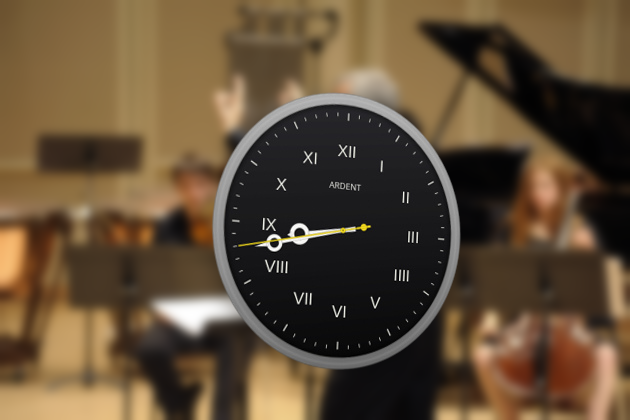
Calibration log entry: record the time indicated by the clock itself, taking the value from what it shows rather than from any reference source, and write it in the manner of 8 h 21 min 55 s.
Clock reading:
8 h 42 min 43 s
